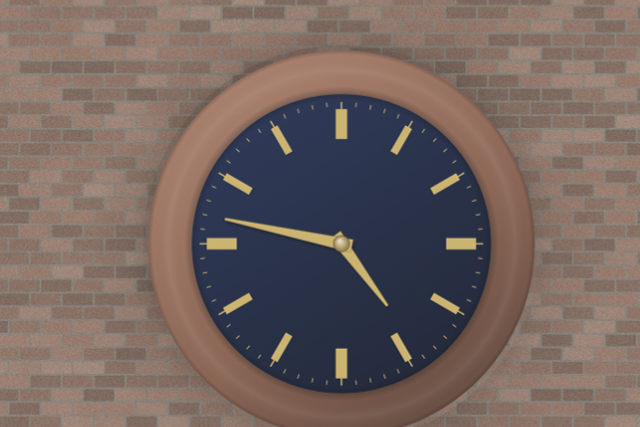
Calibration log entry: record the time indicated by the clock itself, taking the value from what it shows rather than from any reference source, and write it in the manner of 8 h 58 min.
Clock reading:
4 h 47 min
